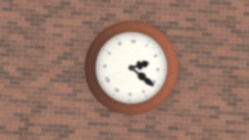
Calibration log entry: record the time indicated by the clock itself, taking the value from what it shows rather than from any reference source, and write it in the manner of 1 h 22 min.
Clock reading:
2 h 21 min
